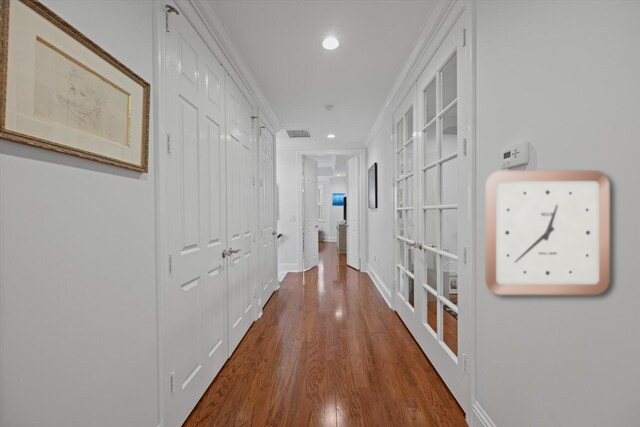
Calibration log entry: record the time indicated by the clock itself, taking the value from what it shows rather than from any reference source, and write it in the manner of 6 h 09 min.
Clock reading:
12 h 38 min
